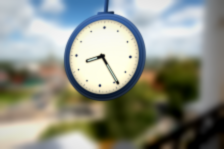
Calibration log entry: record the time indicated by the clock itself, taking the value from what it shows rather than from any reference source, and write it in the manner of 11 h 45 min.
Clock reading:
8 h 24 min
